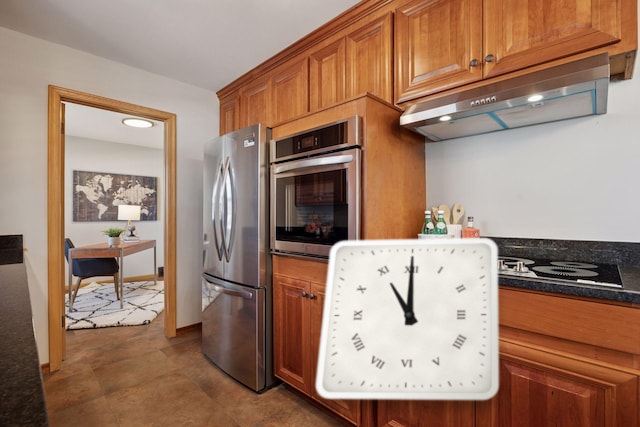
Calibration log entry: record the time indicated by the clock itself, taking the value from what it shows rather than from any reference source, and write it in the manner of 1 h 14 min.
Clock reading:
11 h 00 min
